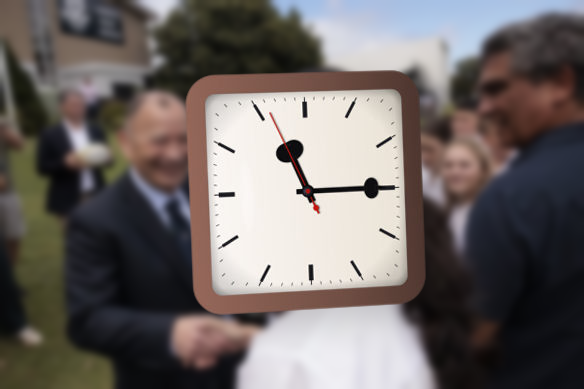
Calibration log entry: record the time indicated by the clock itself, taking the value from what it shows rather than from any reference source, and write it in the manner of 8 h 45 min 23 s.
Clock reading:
11 h 14 min 56 s
